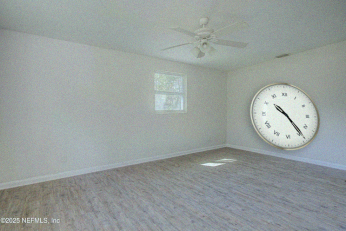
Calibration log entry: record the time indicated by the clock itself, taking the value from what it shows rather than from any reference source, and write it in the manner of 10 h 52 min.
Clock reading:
10 h 24 min
